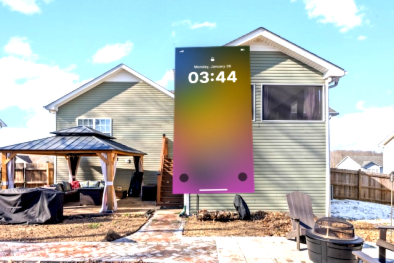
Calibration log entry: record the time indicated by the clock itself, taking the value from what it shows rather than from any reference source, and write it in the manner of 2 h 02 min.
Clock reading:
3 h 44 min
